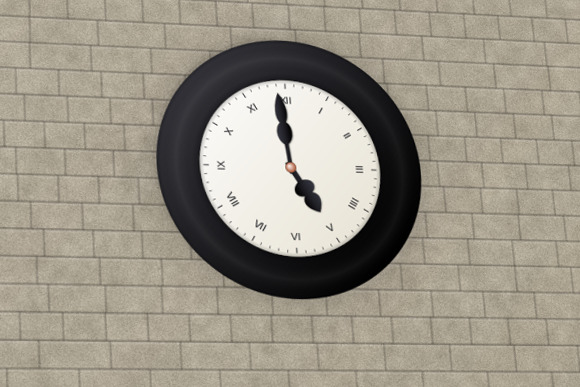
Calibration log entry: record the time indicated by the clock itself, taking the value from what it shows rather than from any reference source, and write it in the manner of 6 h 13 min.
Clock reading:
4 h 59 min
